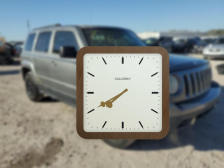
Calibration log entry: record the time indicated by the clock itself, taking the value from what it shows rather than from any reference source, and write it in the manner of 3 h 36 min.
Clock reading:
7 h 40 min
